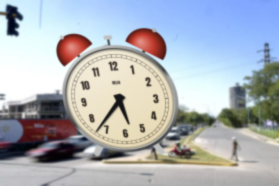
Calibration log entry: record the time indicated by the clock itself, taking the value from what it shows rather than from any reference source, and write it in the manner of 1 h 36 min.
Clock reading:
5 h 37 min
